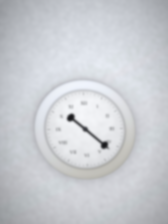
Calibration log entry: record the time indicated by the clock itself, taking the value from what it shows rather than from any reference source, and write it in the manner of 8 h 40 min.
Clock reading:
10 h 22 min
